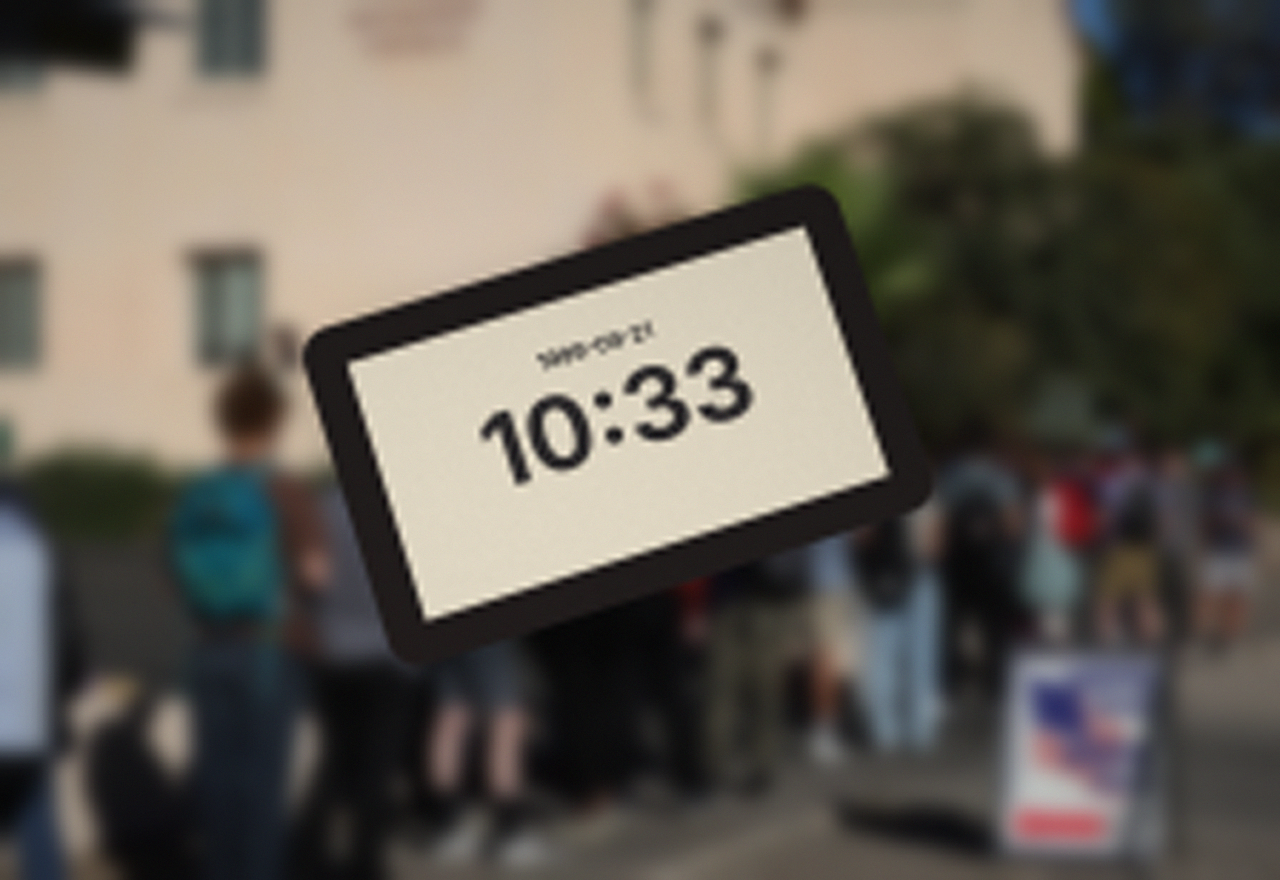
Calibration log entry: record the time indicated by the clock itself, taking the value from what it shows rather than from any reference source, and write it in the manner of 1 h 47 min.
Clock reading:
10 h 33 min
